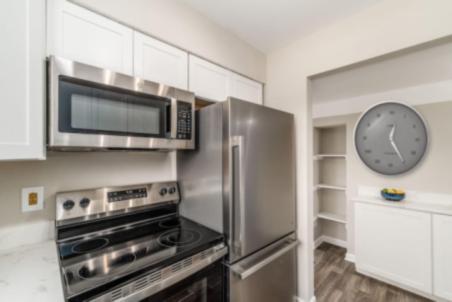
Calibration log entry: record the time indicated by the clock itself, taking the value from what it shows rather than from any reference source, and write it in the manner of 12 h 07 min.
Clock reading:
12 h 25 min
